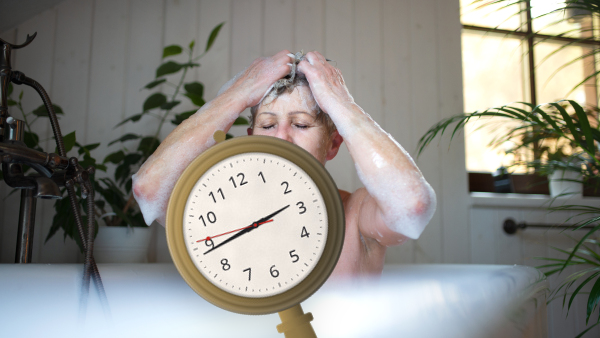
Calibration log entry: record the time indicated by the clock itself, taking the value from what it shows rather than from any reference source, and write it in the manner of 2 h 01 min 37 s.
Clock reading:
2 h 43 min 46 s
